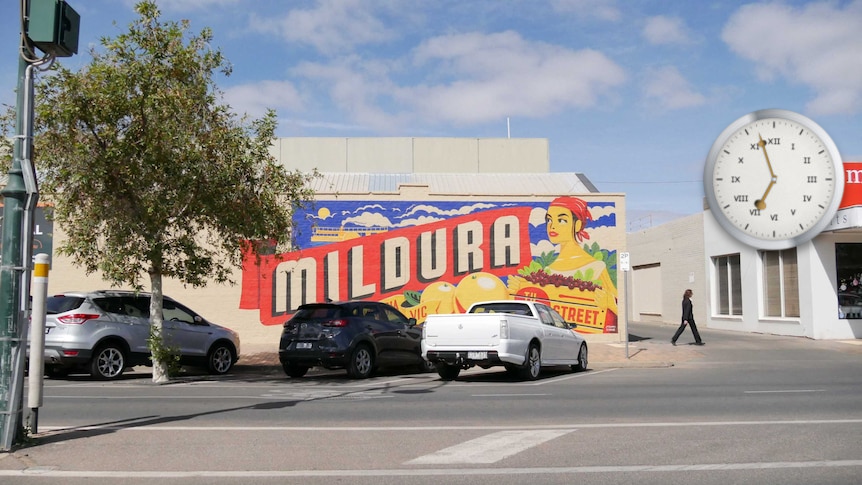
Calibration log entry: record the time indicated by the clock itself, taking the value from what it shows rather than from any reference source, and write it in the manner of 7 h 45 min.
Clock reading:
6 h 57 min
